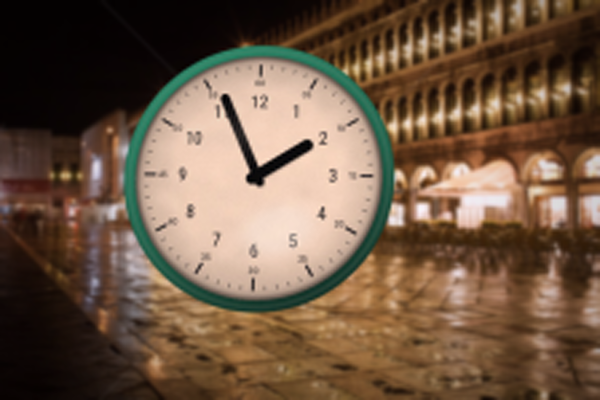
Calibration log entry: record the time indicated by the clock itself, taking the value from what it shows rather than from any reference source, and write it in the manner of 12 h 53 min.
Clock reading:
1 h 56 min
